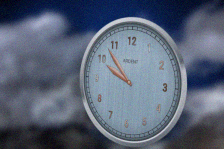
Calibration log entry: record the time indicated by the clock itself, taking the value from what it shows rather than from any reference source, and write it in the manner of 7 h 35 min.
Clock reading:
9 h 53 min
